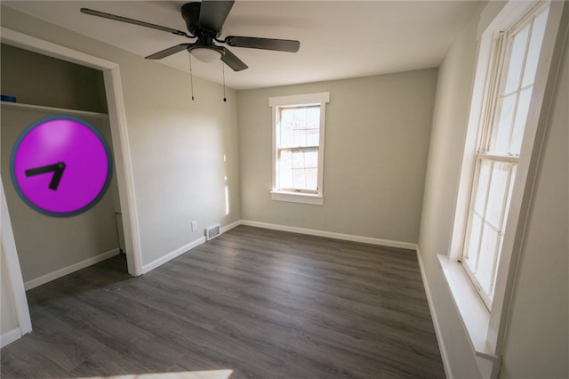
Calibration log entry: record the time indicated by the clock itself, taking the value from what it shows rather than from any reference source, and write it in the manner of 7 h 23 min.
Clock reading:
6 h 43 min
